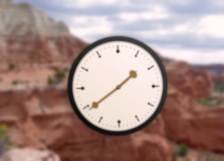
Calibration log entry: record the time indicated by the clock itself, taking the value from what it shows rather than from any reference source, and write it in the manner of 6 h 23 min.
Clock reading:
1 h 39 min
